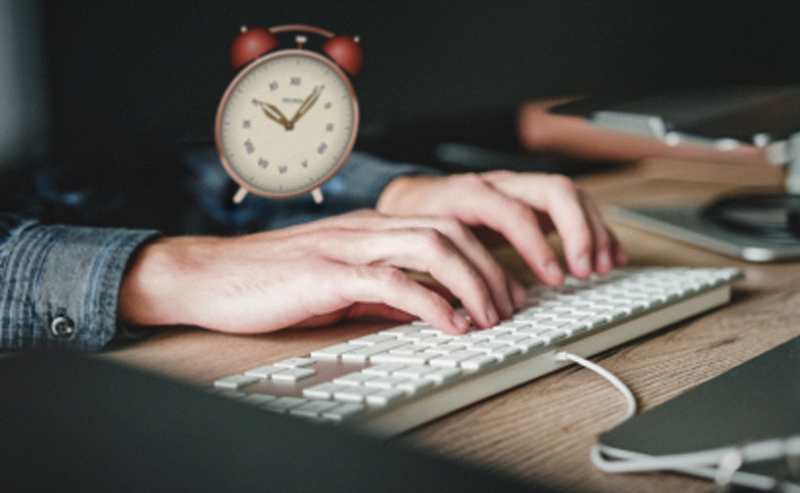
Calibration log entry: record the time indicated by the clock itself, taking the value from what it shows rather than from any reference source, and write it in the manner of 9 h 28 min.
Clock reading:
10 h 06 min
